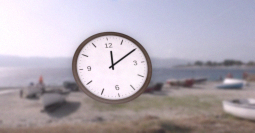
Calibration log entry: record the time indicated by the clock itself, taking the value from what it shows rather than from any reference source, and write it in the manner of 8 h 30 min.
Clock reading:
12 h 10 min
